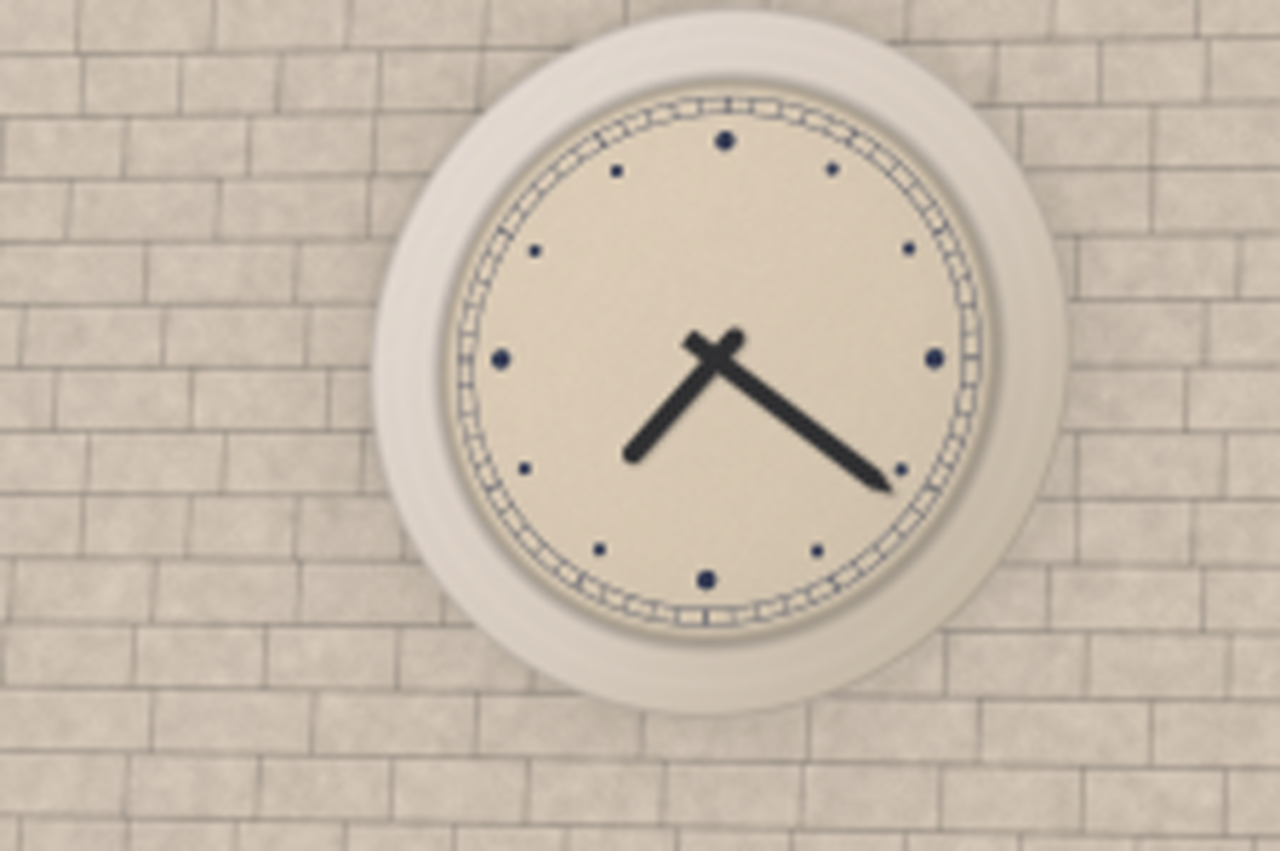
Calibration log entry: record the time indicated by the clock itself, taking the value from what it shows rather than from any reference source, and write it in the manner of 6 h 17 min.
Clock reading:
7 h 21 min
